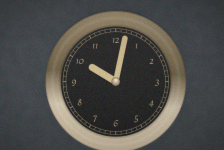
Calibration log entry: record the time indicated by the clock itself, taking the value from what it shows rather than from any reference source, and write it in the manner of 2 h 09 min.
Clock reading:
10 h 02 min
